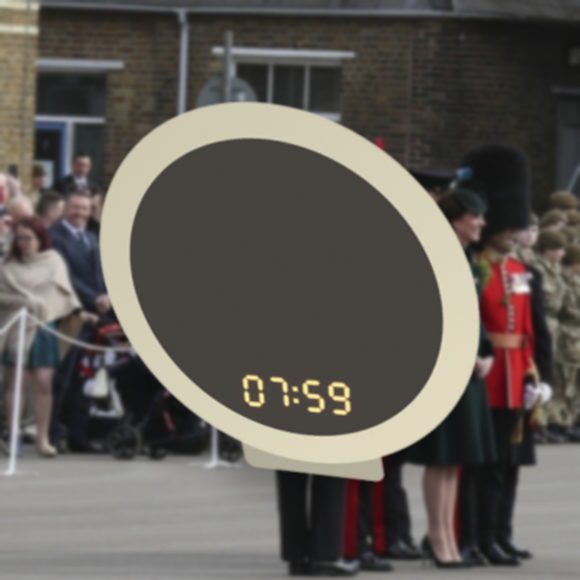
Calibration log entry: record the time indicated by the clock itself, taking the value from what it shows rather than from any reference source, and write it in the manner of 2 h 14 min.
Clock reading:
7 h 59 min
